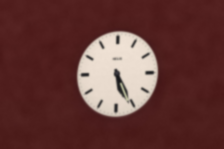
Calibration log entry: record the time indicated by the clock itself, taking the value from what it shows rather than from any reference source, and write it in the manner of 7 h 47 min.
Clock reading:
5 h 26 min
